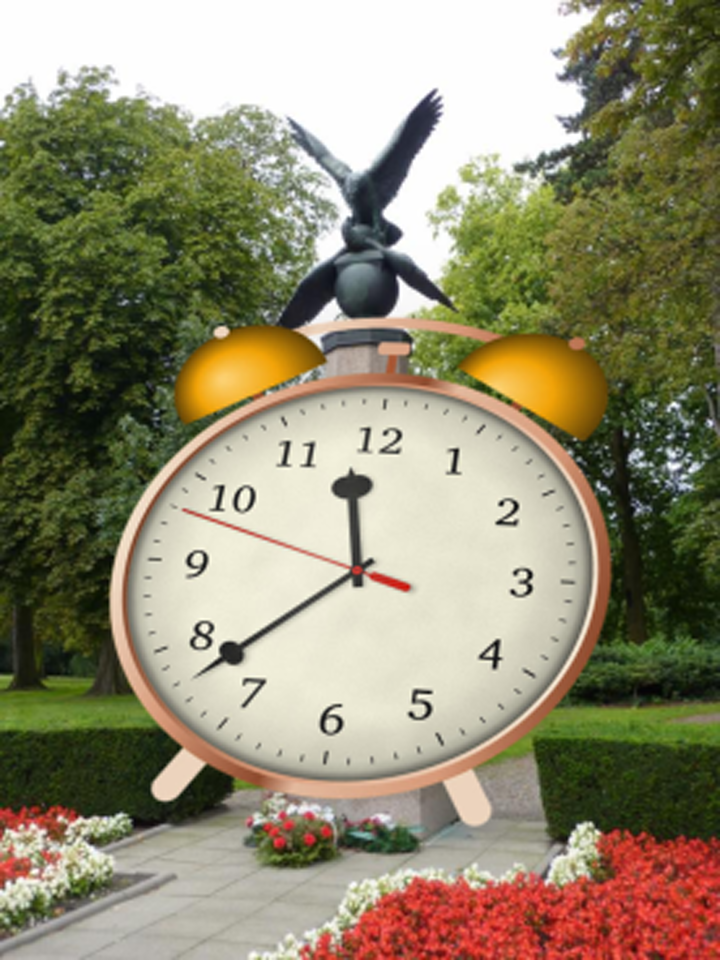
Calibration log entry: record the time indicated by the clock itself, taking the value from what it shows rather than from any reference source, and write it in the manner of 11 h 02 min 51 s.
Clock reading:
11 h 37 min 48 s
